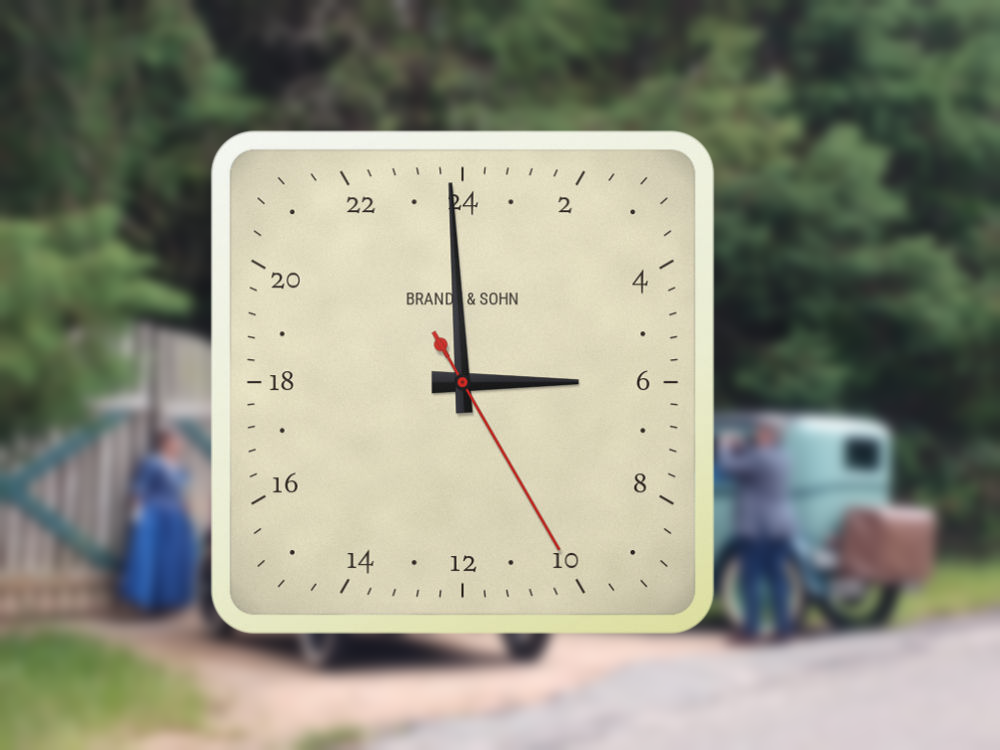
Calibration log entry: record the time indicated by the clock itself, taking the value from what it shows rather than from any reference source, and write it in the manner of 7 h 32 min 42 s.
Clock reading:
5 h 59 min 25 s
